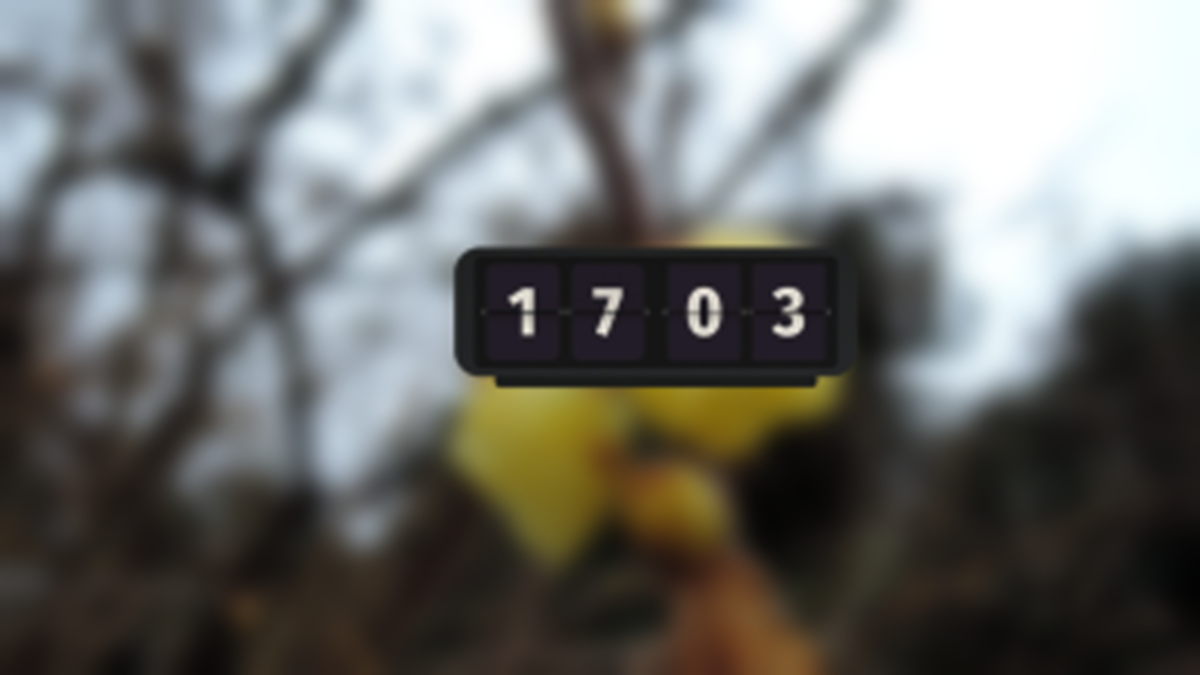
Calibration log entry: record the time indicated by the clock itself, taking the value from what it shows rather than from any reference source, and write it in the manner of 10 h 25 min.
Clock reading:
17 h 03 min
